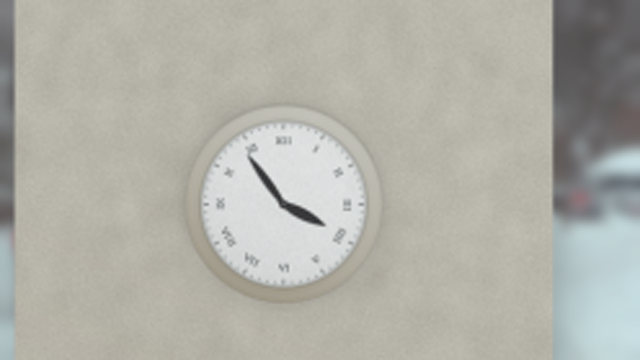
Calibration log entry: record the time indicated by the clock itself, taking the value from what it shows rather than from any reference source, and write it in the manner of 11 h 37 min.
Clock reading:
3 h 54 min
